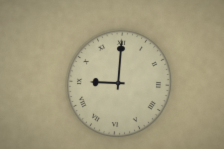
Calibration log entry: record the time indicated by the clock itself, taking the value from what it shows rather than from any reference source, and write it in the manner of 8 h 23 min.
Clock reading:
9 h 00 min
